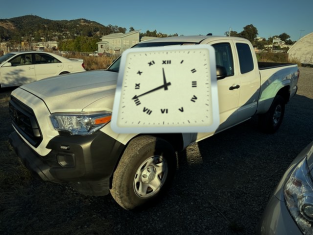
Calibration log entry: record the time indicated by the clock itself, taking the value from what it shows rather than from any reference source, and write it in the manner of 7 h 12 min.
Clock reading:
11 h 41 min
